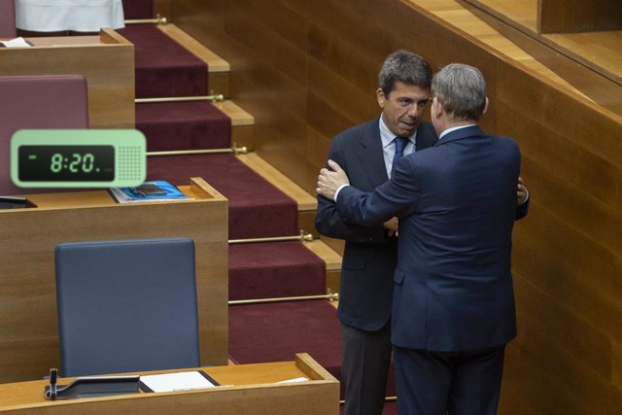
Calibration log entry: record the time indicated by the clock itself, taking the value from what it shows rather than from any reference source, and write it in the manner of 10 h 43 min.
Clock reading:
8 h 20 min
